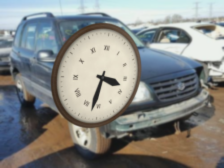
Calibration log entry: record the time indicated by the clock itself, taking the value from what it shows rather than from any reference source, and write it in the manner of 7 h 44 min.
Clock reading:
3 h 32 min
